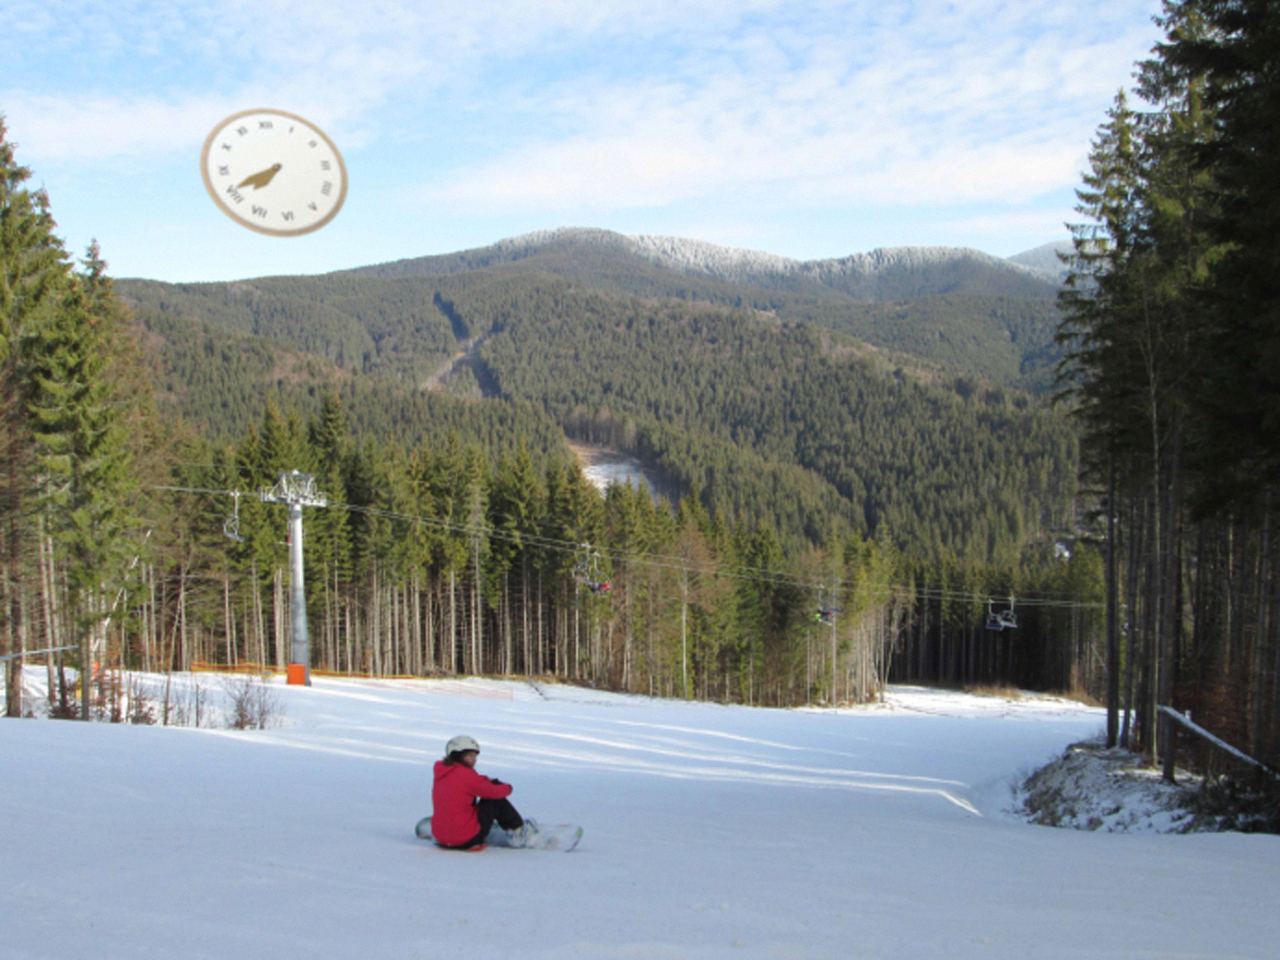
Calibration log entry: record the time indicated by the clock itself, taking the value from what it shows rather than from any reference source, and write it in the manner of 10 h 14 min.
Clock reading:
7 h 41 min
